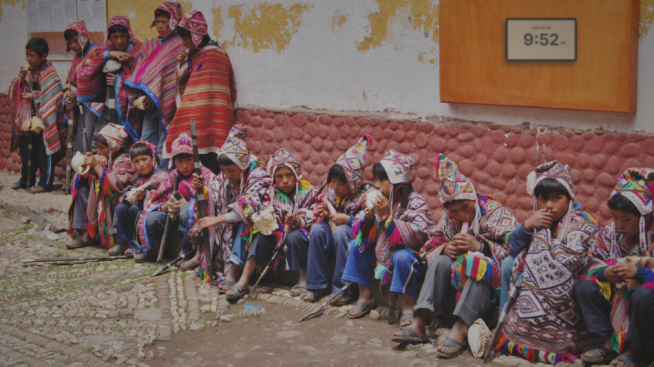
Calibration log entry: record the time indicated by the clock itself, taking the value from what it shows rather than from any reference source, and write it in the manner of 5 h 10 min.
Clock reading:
9 h 52 min
